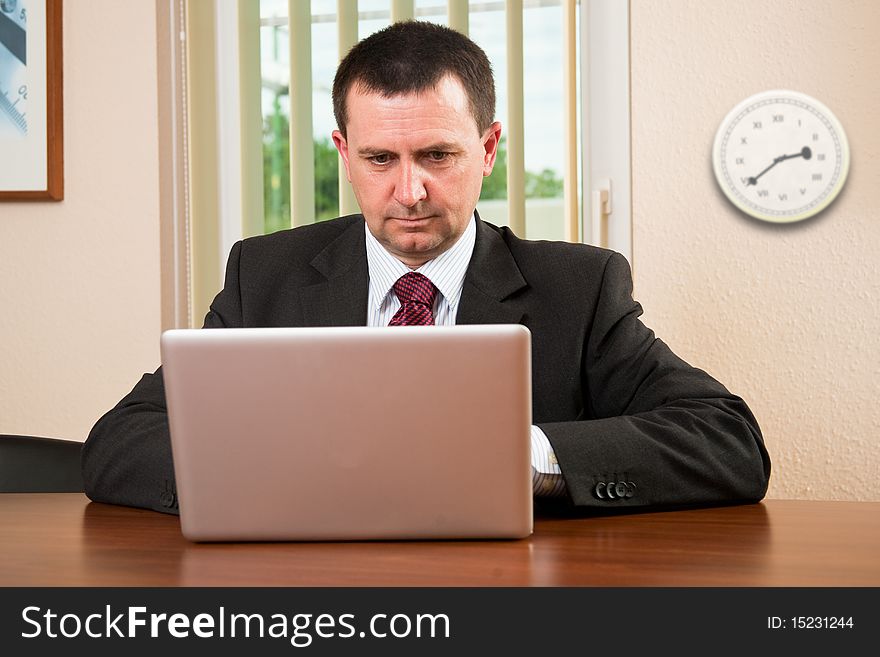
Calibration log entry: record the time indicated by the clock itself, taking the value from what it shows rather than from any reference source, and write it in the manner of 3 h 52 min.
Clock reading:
2 h 39 min
